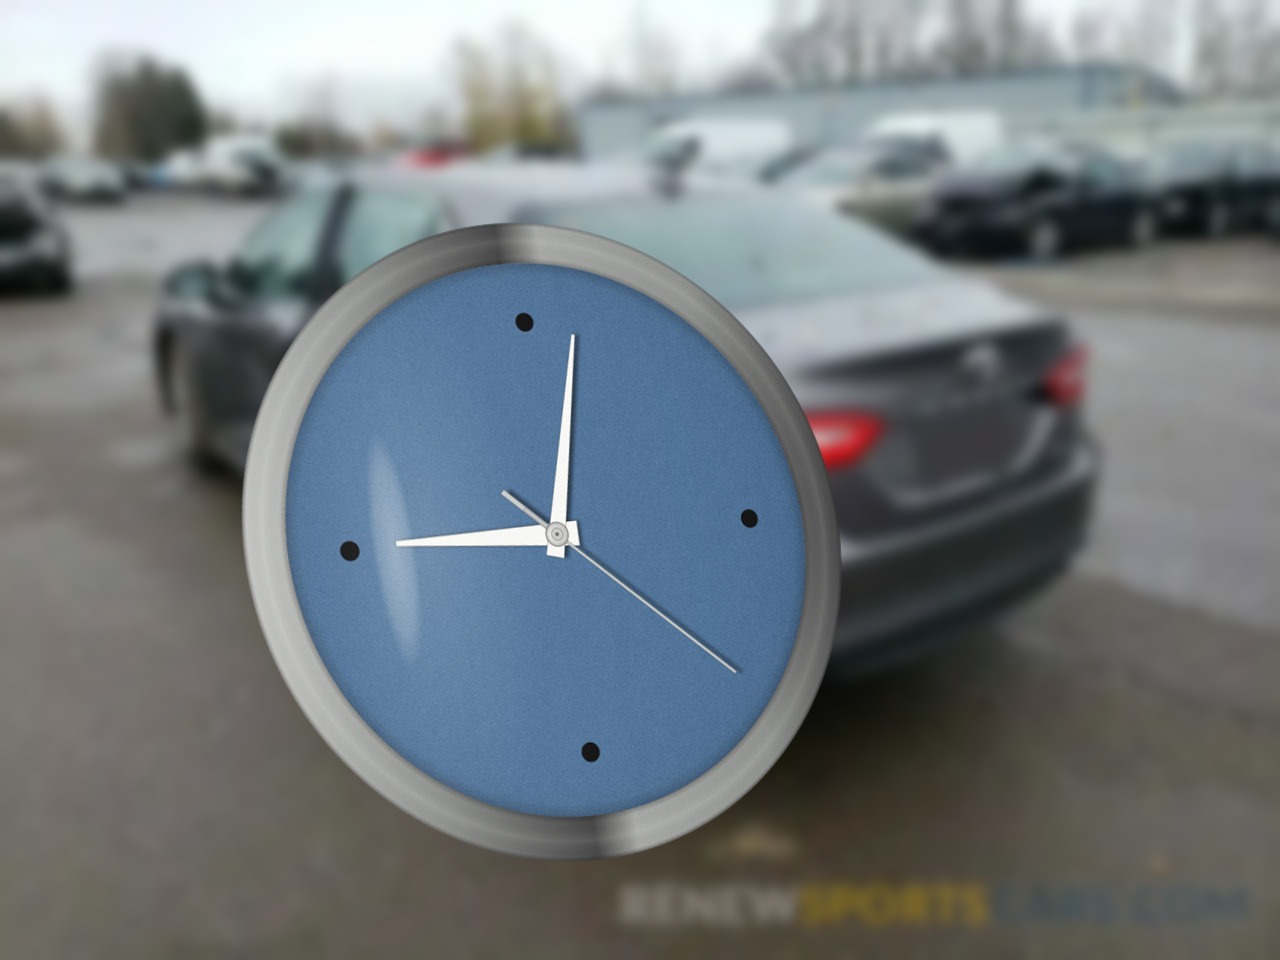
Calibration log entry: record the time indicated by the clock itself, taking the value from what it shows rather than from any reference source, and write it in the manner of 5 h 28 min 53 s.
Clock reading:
9 h 02 min 22 s
